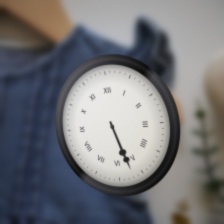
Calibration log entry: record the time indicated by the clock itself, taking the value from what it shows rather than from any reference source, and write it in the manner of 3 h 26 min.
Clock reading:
5 h 27 min
